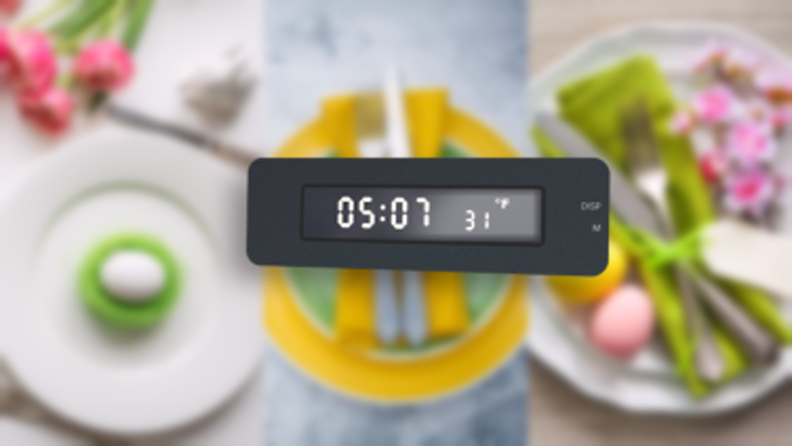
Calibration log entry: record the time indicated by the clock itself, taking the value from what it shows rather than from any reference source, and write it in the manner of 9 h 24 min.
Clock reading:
5 h 07 min
